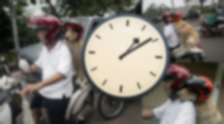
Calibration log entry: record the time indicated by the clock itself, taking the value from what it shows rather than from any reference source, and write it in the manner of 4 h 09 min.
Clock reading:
1 h 09 min
